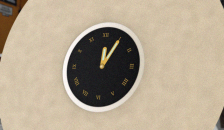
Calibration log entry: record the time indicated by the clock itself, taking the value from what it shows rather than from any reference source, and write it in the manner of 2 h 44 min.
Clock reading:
12 h 05 min
